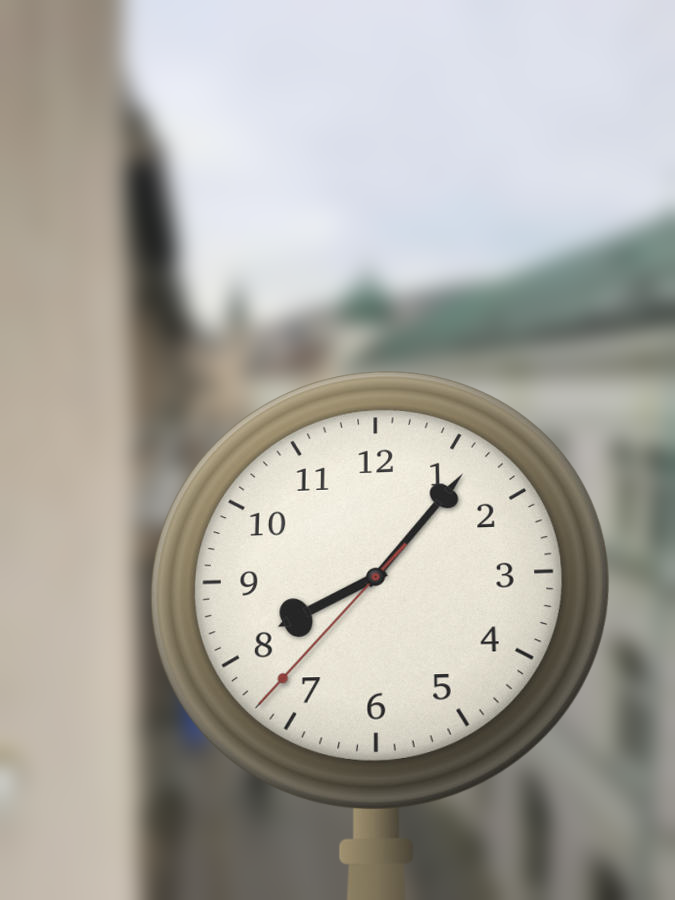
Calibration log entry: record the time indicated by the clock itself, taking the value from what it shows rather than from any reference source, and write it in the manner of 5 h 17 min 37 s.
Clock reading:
8 h 06 min 37 s
